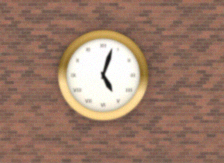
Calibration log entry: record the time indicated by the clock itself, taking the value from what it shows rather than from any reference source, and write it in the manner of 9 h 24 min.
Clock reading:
5 h 03 min
